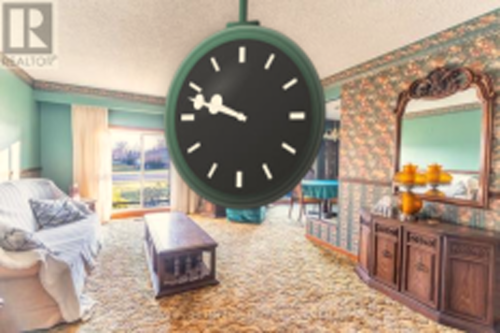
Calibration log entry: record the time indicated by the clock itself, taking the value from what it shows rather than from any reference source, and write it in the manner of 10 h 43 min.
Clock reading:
9 h 48 min
